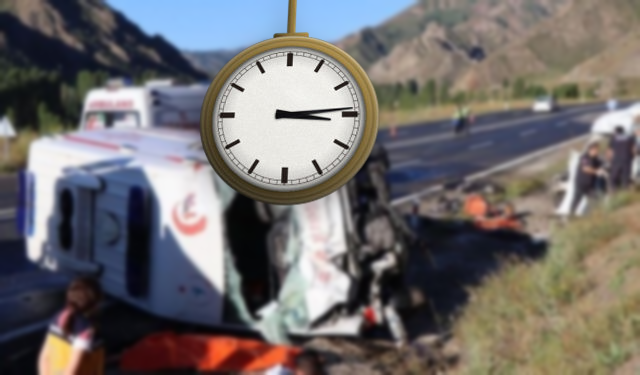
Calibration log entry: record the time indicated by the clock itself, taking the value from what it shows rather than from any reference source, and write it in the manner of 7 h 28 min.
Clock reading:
3 h 14 min
